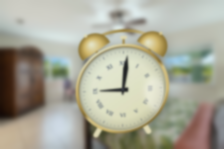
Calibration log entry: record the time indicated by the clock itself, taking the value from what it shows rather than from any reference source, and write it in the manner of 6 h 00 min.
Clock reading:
9 h 01 min
